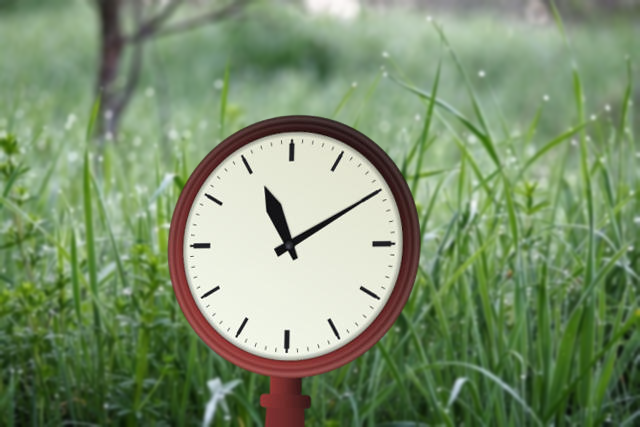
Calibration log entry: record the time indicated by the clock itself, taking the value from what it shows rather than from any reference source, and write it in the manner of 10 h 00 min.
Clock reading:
11 h 10 min
